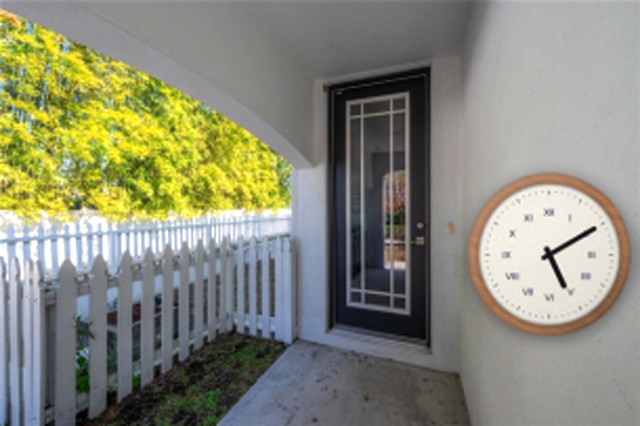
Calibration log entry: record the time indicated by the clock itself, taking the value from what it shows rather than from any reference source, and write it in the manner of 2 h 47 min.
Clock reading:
5 h 10 min
